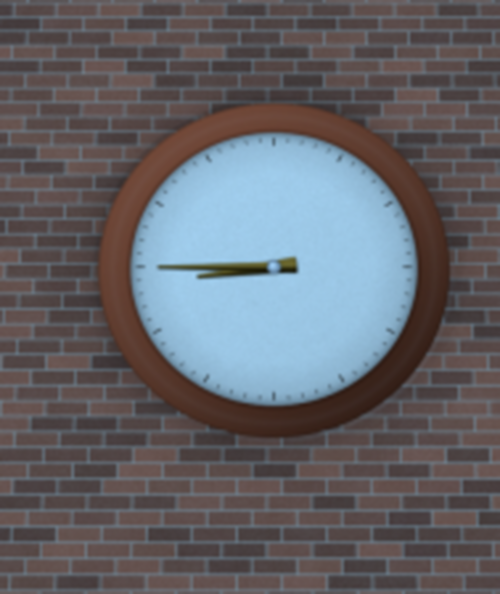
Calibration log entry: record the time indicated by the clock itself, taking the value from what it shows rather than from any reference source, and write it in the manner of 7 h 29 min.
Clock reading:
8 h 45 min
